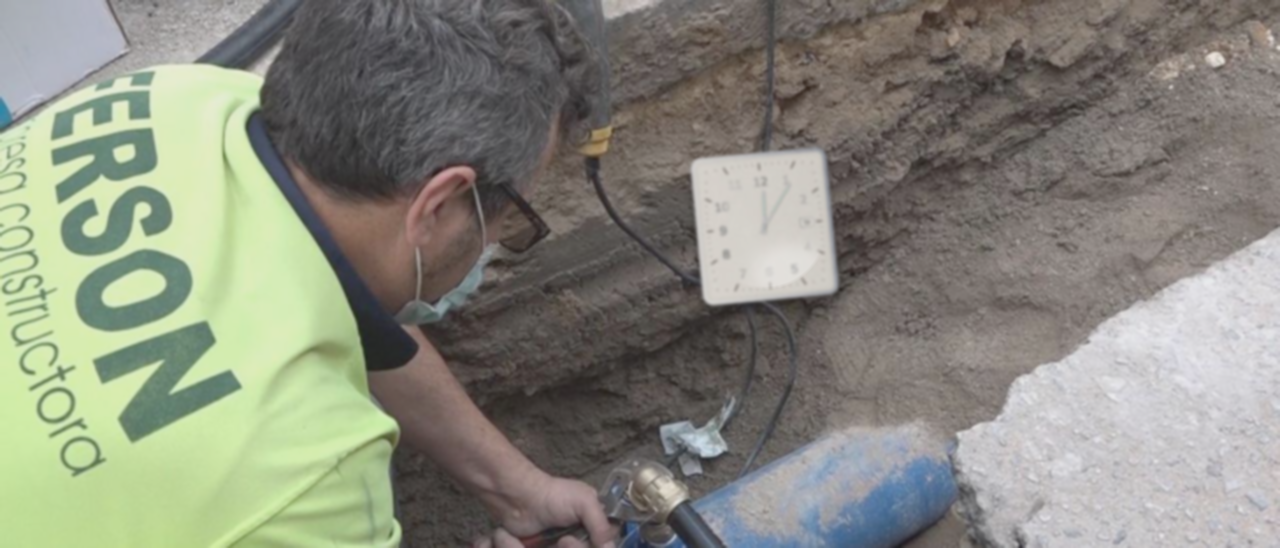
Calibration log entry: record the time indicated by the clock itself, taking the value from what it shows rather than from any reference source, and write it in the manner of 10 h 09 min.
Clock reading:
12 h 06 min
